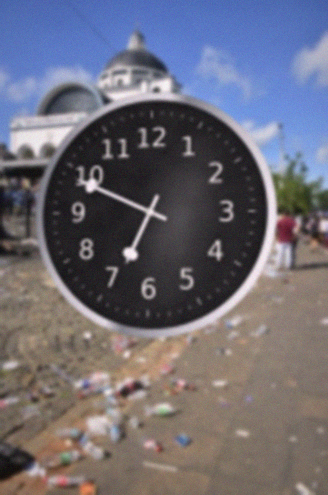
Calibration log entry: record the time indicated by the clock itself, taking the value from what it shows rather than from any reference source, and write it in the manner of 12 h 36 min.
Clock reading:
6 h 49 min
